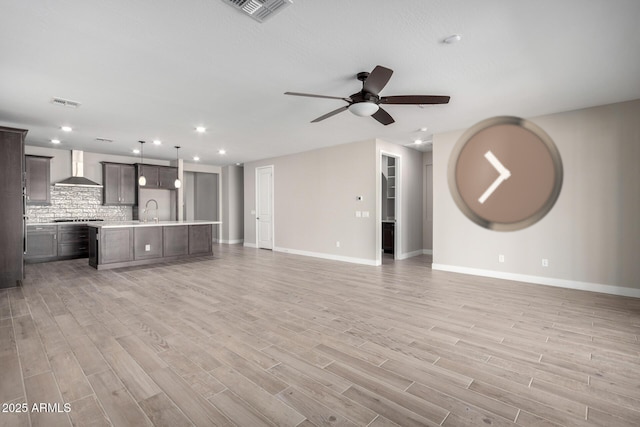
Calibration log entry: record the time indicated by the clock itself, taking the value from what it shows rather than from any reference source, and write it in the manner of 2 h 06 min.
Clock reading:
10 h 37 min
